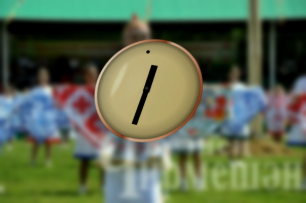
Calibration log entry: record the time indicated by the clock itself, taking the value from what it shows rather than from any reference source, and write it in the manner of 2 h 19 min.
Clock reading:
12 h 33 min
